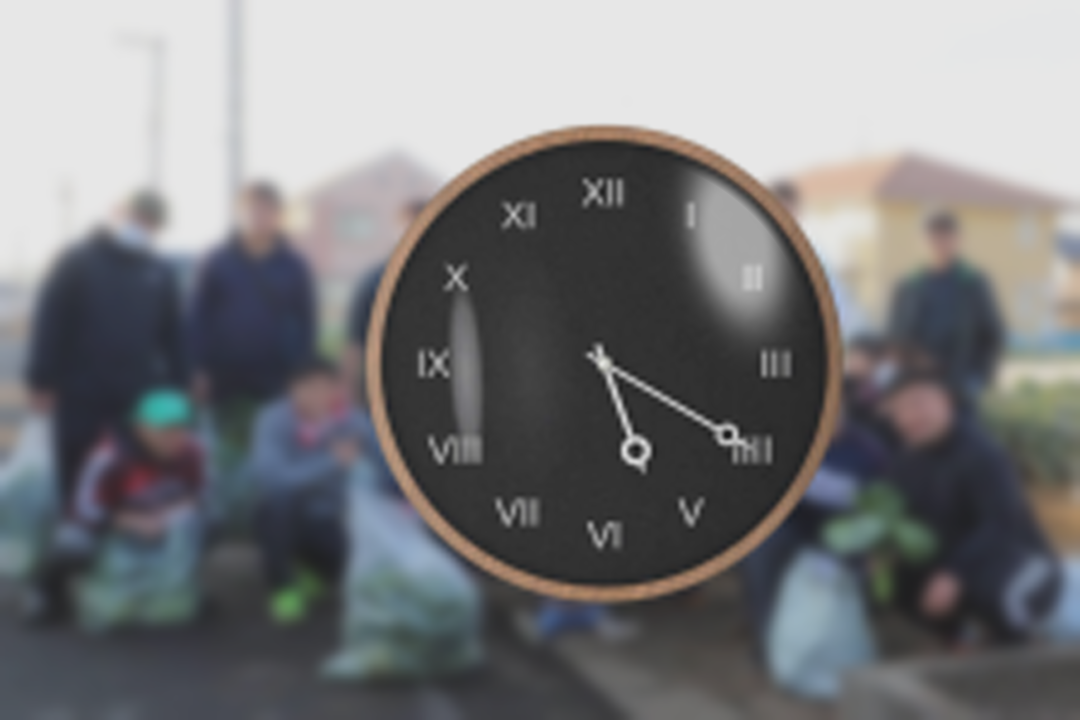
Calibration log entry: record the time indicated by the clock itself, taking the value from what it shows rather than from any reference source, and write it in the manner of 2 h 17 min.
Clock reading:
5 h 20 min
